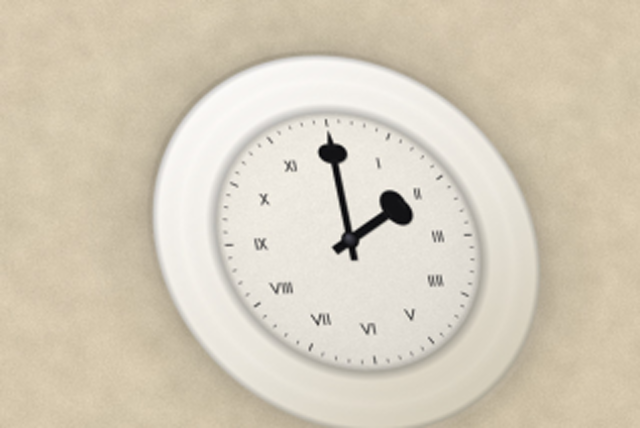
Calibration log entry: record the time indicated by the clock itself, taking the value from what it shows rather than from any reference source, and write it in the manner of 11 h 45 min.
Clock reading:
2 h 00 min
